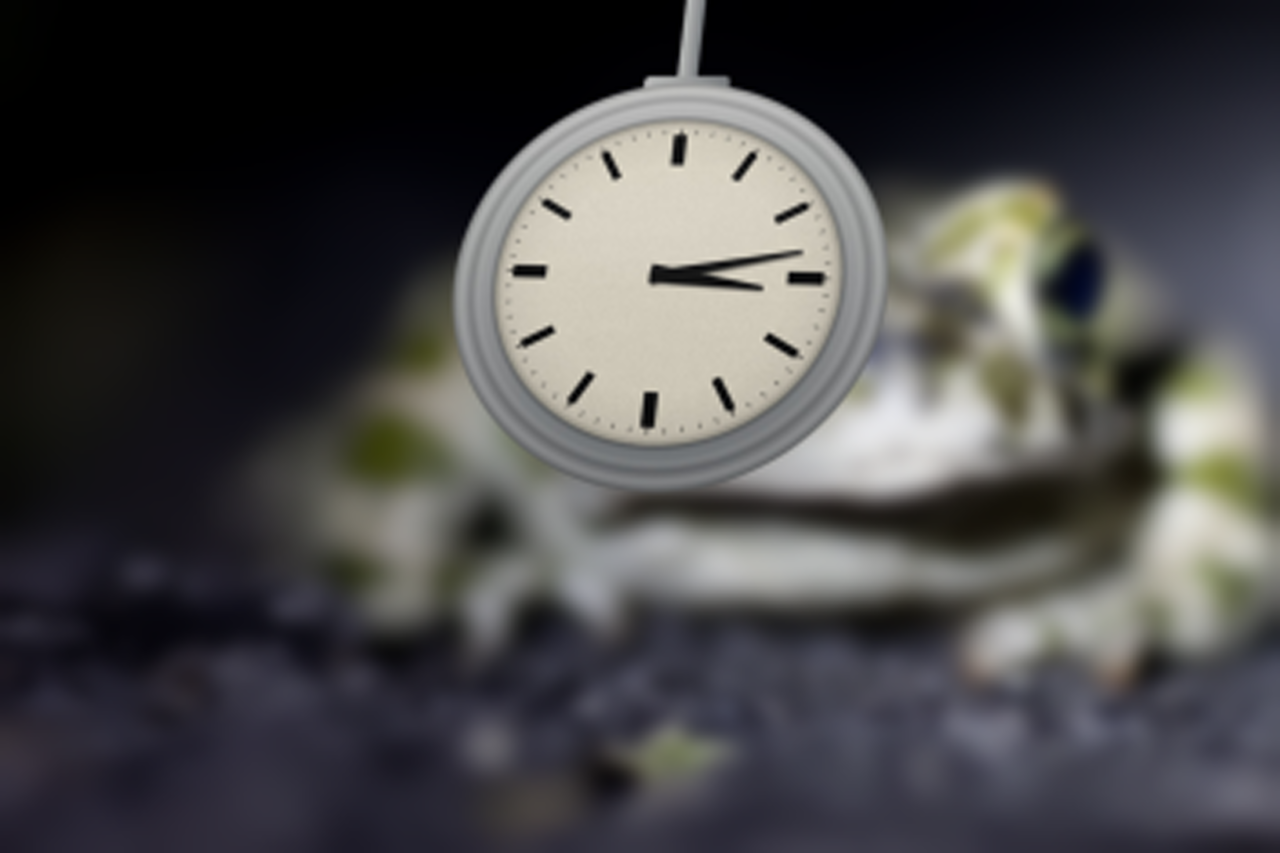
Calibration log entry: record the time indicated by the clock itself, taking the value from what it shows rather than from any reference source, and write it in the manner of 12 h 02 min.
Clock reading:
3 h 13 min
